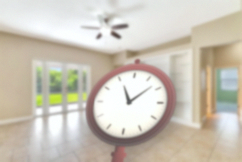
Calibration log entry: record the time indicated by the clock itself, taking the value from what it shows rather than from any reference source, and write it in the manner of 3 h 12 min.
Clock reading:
11 h 08 min
